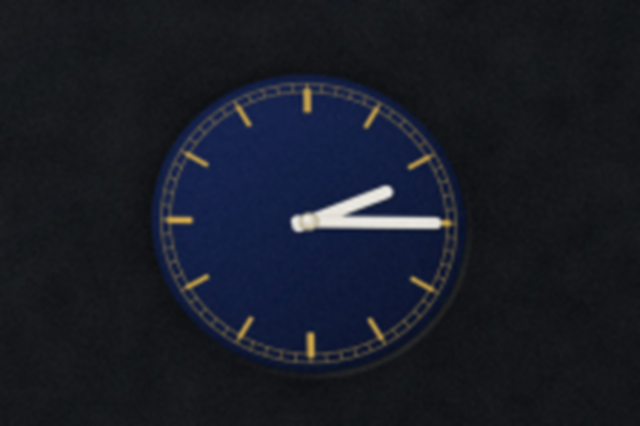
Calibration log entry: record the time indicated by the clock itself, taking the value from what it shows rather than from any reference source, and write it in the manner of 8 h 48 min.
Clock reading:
2 h 15 min
